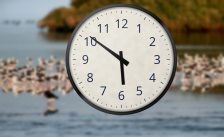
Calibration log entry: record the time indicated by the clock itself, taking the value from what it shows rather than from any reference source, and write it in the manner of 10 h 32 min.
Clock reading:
5 h 51 min
